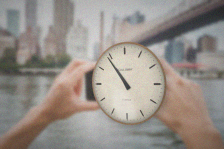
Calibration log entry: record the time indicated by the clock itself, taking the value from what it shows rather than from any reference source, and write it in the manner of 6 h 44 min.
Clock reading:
10 h 54 min
